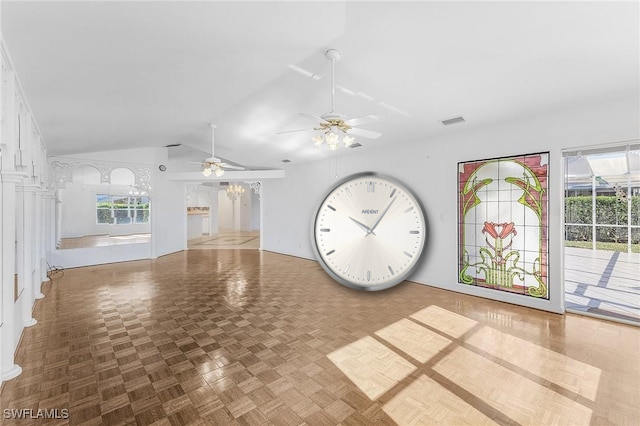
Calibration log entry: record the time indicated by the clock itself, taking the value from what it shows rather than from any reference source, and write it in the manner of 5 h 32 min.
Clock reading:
10 h 06 min
